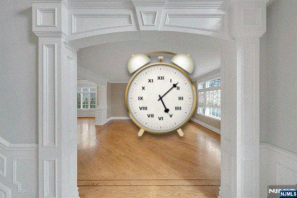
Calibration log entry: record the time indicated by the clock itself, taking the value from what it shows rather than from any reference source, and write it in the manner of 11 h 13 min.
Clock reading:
5 h 08 min
